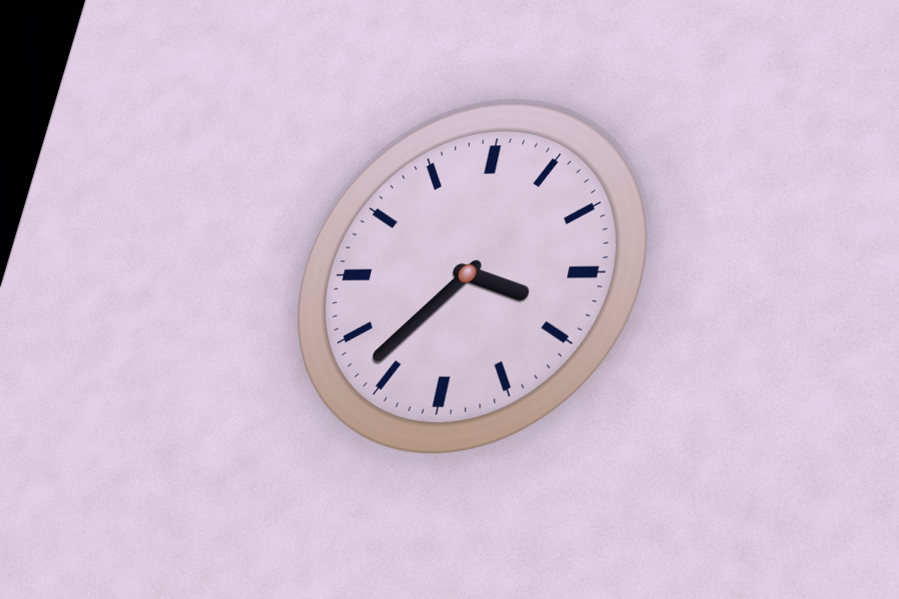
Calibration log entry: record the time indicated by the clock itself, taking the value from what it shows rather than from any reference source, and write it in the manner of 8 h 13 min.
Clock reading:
3 h 37 min
